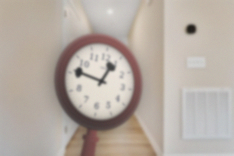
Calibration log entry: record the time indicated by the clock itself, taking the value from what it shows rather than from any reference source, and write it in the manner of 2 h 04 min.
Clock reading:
12 h 46 min
